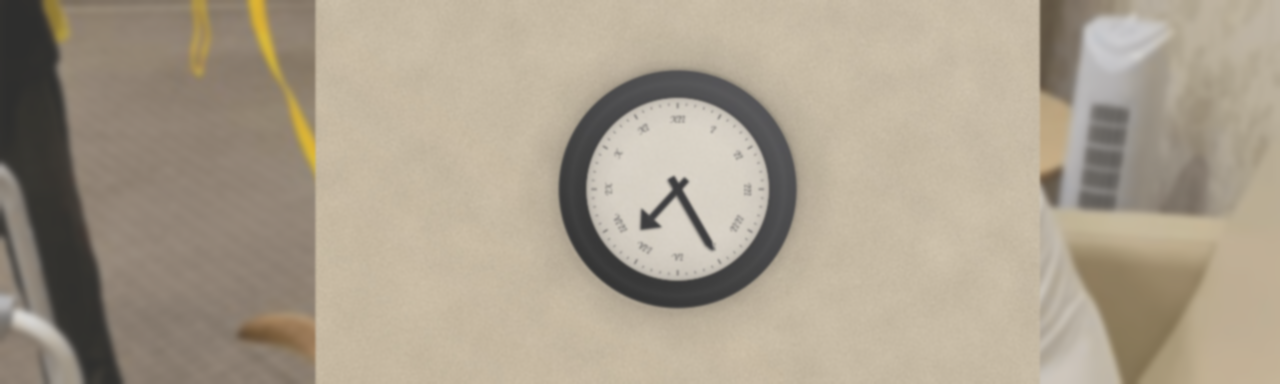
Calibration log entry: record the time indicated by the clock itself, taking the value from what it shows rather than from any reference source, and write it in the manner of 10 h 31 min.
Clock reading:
7 h 25 min
